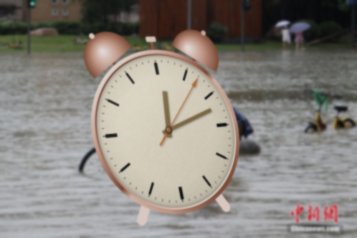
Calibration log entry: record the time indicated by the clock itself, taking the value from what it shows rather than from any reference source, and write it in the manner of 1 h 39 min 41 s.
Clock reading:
12 h 12 min 07 s
